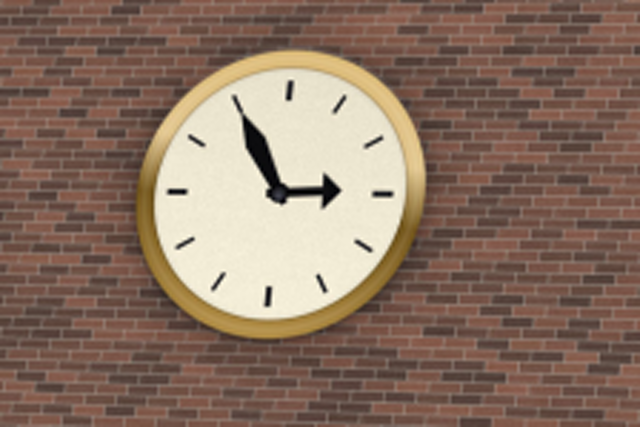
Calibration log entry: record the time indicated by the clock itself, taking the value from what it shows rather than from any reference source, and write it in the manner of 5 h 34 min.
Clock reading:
2 h 55 min
